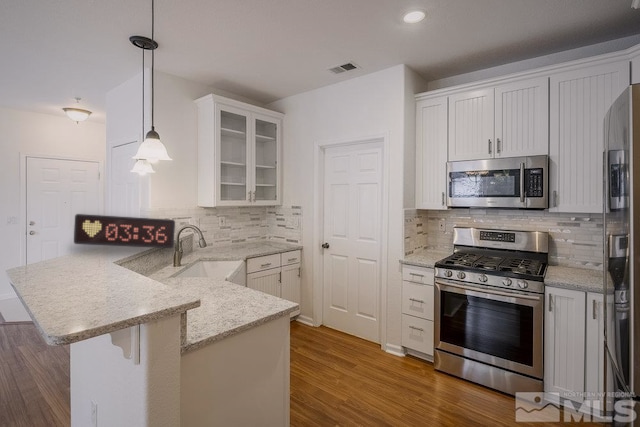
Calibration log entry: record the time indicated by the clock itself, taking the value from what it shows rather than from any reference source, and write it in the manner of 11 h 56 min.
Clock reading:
3 h 36 min
